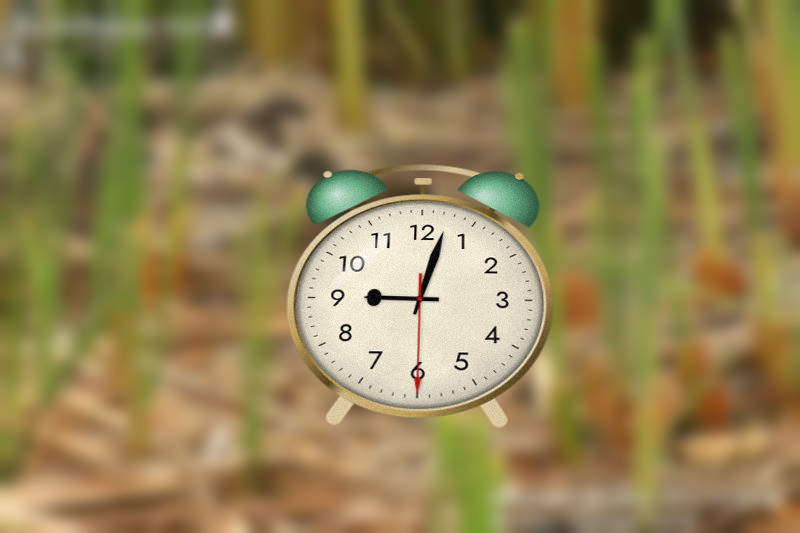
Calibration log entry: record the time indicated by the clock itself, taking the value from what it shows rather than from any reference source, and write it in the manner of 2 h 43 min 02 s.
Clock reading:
9 h 02 min 30 s
